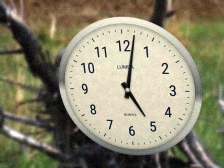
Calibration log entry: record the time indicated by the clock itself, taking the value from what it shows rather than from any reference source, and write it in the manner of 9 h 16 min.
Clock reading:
5 h 02 min
